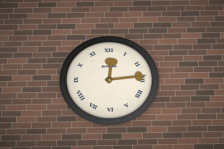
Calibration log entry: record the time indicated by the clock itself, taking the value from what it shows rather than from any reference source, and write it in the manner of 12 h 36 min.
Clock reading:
12 h 14 min
